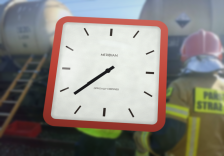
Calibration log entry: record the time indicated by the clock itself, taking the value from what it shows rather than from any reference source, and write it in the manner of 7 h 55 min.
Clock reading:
7 h 38 min
